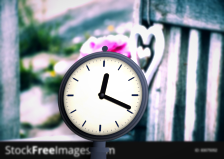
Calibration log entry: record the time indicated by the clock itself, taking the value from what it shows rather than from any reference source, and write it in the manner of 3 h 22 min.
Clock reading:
12 h 19 min
